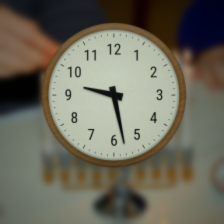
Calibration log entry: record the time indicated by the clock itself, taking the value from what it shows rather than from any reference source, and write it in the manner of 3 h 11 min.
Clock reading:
9 h 28 min
